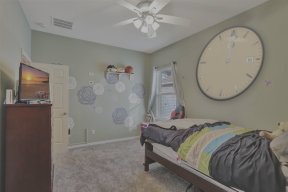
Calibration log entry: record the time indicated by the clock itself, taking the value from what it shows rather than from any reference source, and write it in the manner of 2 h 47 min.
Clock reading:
12 h 01 min
